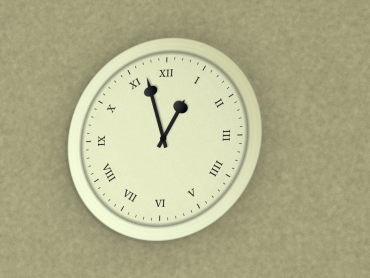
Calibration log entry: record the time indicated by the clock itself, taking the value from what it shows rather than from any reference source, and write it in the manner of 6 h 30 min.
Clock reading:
12 h 57 min
